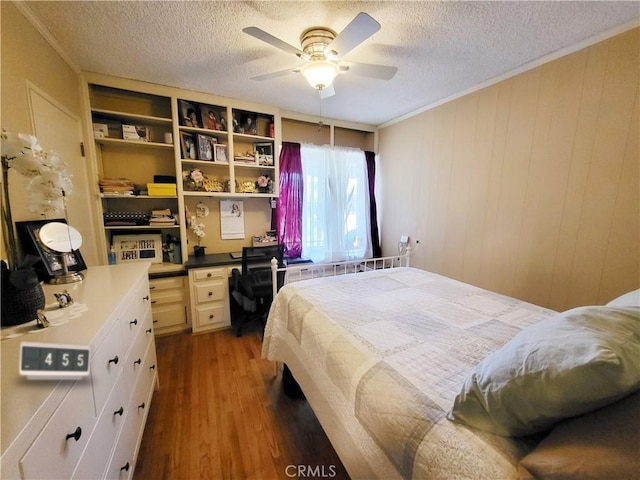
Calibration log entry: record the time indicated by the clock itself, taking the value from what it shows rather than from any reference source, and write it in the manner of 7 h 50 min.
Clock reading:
4 h 55 min
